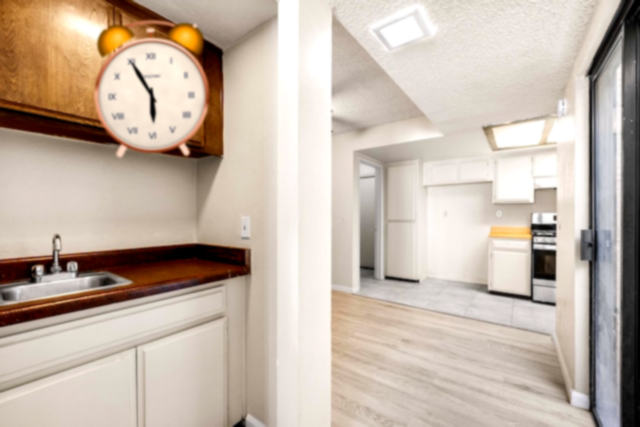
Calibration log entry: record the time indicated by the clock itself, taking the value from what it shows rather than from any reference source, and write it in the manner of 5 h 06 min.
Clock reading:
5 h 55 min
